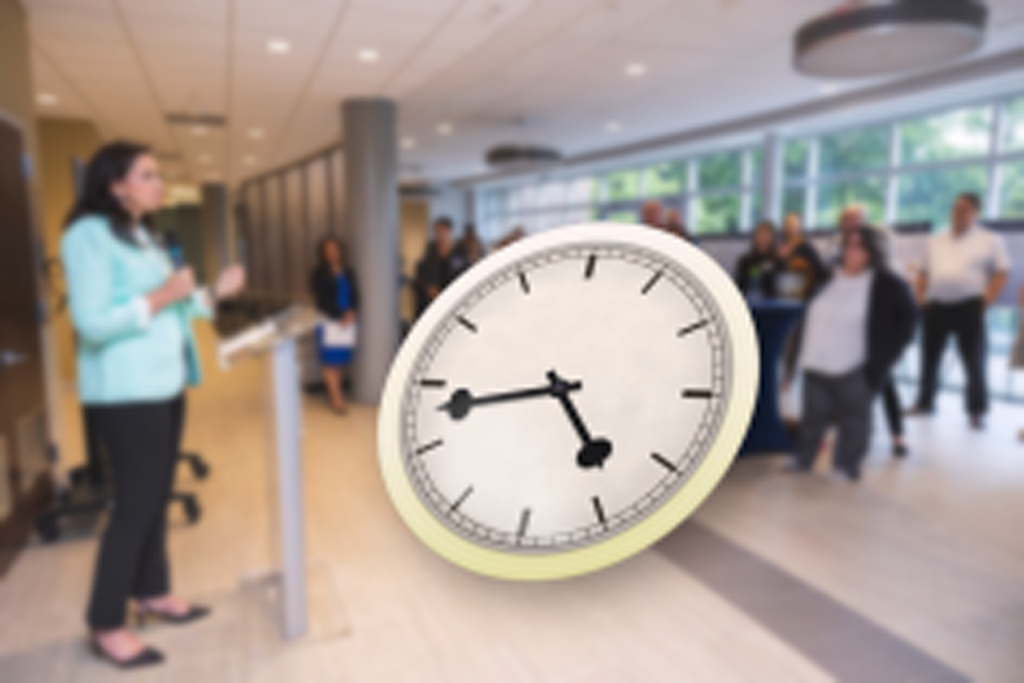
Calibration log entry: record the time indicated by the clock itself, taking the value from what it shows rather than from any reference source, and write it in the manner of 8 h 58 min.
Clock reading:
4 h 43 min
